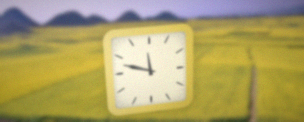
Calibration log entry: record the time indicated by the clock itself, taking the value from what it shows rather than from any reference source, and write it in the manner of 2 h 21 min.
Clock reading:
11 h 48 min
